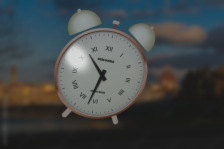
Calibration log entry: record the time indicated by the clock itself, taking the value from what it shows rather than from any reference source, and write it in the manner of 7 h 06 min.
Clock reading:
10 h 32 min
